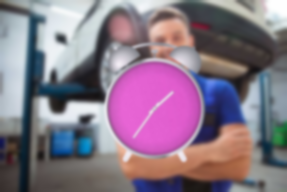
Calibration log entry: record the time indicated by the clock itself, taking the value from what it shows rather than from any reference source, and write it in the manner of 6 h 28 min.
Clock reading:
1 h 36 min
